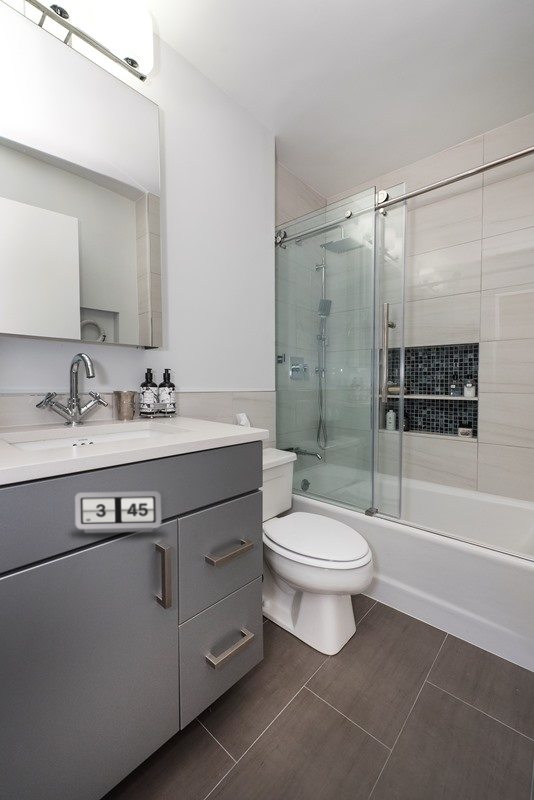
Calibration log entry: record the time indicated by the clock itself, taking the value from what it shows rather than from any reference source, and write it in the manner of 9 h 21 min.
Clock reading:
3 h 45 min
